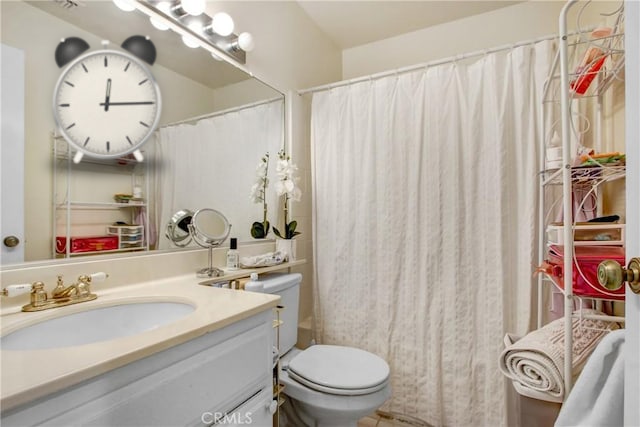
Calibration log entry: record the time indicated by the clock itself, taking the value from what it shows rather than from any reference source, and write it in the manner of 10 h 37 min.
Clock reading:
12 h 15 min
